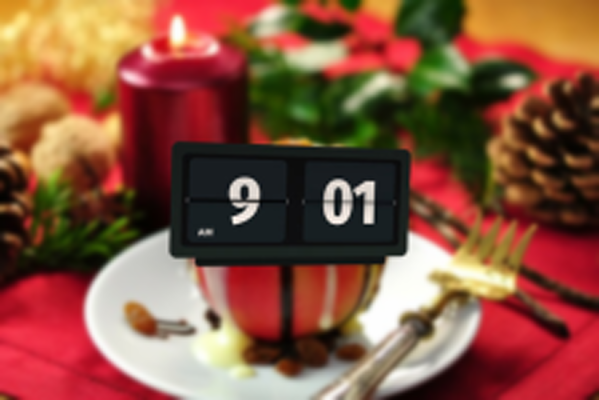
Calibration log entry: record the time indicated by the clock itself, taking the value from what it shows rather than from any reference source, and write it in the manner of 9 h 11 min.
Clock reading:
9 h 01 min
